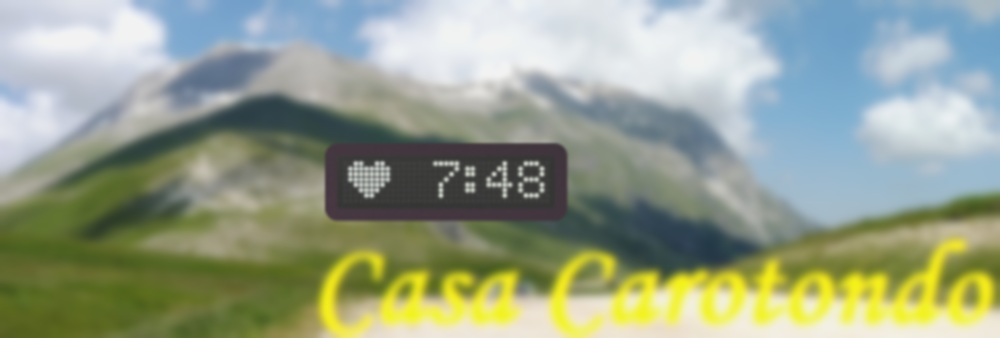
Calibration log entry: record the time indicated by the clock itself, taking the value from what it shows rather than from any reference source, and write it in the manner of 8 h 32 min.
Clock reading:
7 h 48 min
